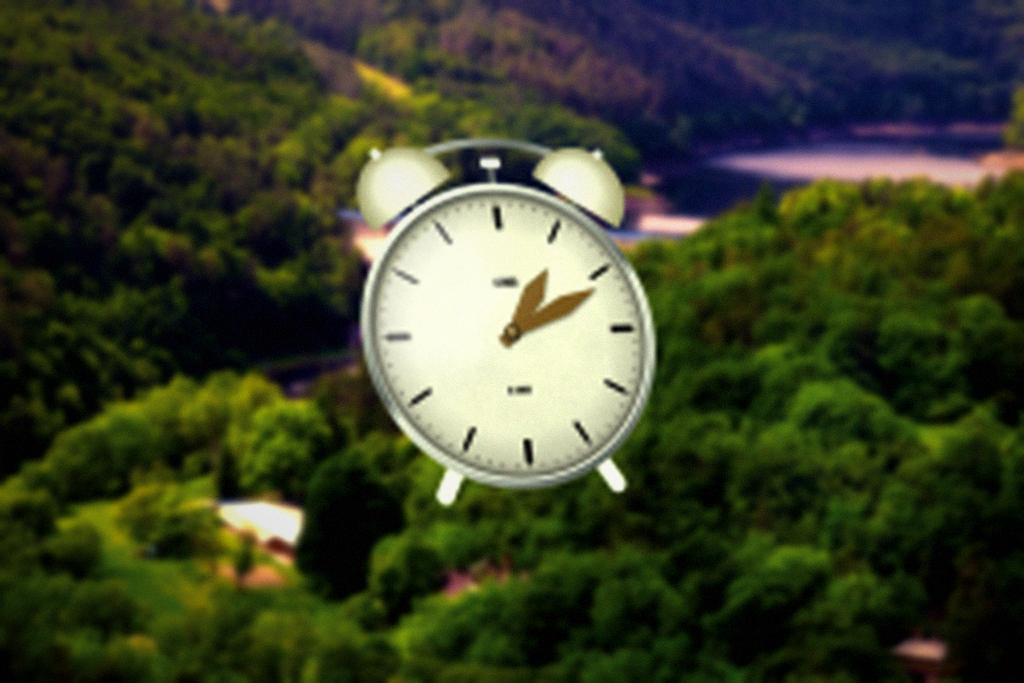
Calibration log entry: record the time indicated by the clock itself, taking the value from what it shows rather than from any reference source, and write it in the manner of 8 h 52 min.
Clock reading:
1 h 11 min
